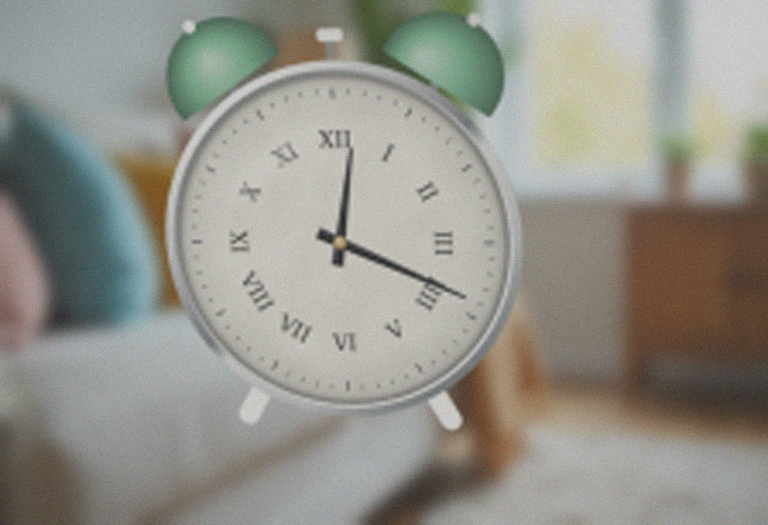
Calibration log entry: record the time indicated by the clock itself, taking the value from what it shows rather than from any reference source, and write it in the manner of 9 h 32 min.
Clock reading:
12 h 19 min
